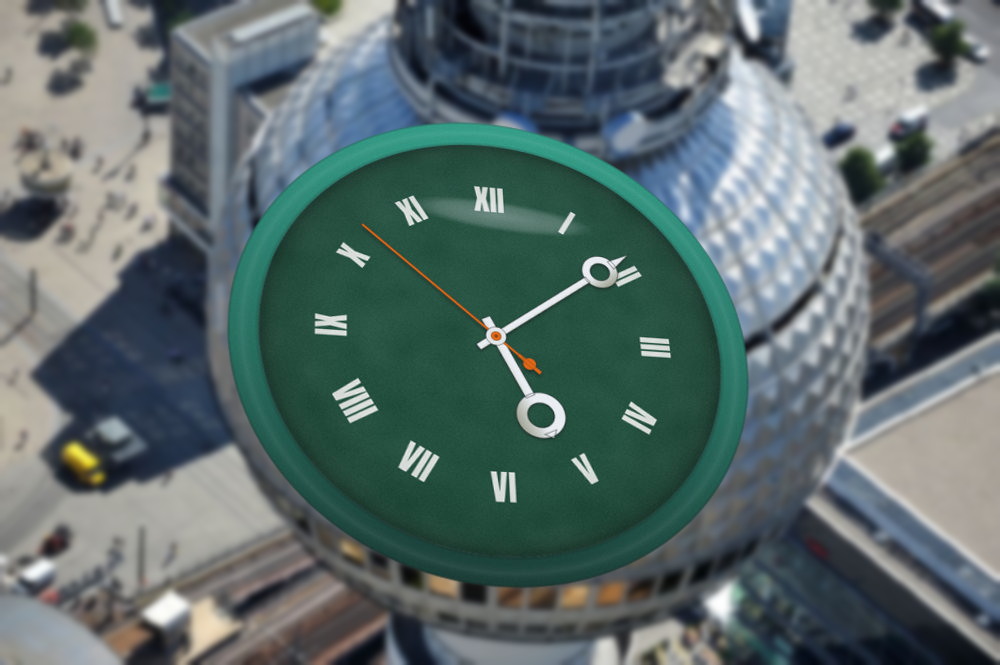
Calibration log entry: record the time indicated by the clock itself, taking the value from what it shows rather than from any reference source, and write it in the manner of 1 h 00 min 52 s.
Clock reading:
5 h 08 min 52 s
